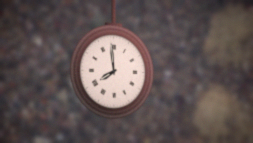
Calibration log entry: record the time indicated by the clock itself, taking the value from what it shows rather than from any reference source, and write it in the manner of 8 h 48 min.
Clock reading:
7 h 59 min
